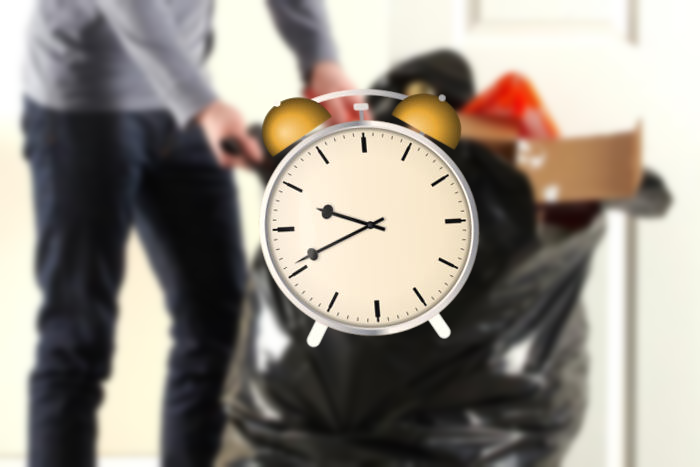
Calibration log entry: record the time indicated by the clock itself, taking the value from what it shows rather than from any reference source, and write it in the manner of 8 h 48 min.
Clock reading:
9 h 41 min
